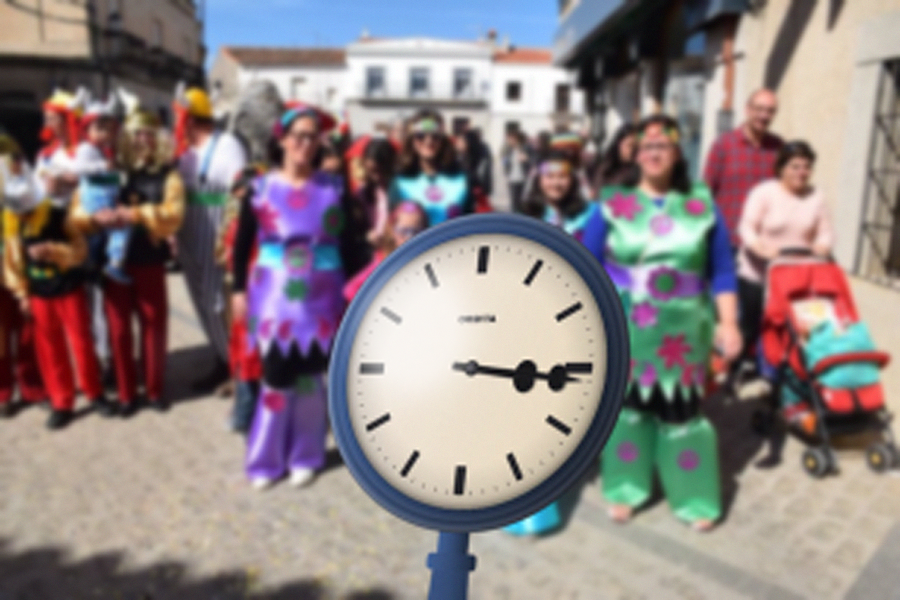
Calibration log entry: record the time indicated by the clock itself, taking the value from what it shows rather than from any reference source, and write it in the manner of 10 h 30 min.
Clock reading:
3 h 16 min
